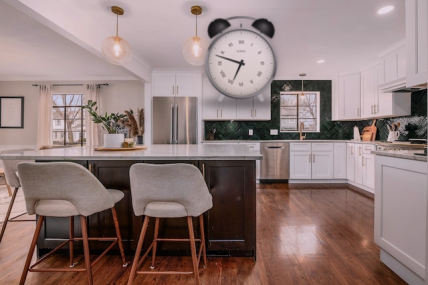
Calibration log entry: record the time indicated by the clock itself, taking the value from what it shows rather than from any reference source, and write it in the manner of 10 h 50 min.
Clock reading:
6 h 48 min
